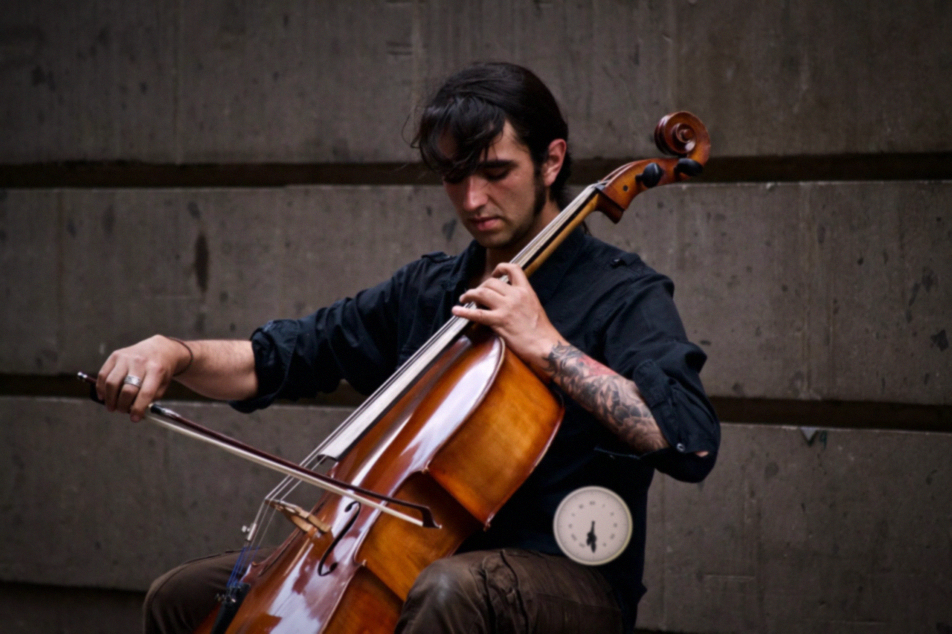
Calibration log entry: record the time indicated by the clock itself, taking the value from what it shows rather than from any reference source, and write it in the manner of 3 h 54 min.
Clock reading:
6 h 30 min
